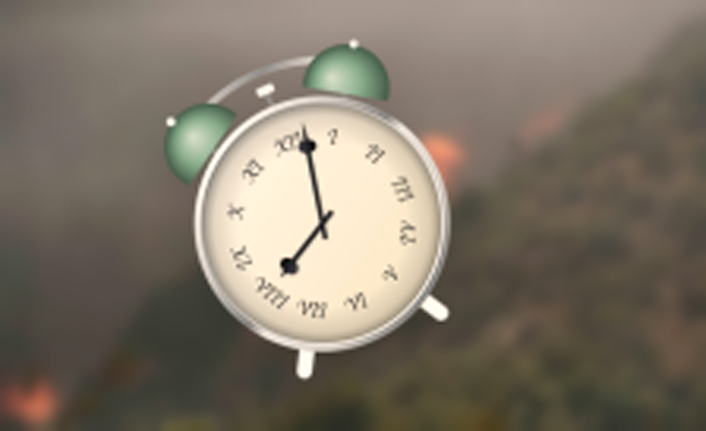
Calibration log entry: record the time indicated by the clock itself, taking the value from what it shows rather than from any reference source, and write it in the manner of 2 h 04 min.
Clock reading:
8 h 02 min
